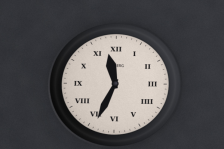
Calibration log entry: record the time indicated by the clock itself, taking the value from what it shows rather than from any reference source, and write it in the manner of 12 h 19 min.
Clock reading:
11 h 34 min
